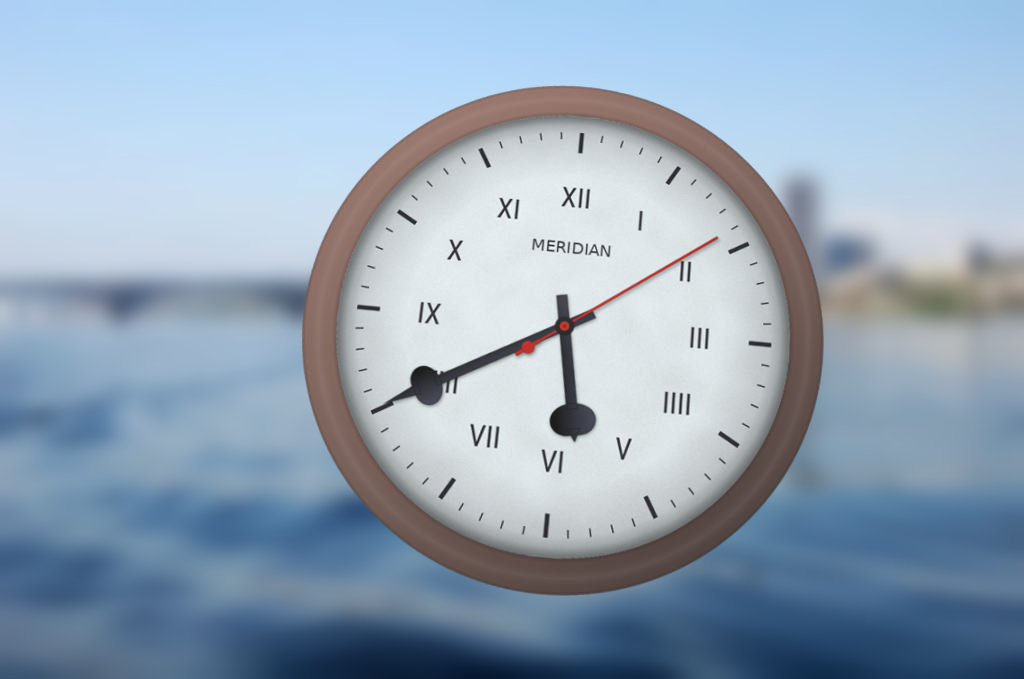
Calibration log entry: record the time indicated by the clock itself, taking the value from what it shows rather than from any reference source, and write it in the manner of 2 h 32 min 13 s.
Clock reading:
5 h 40 min 09 s
